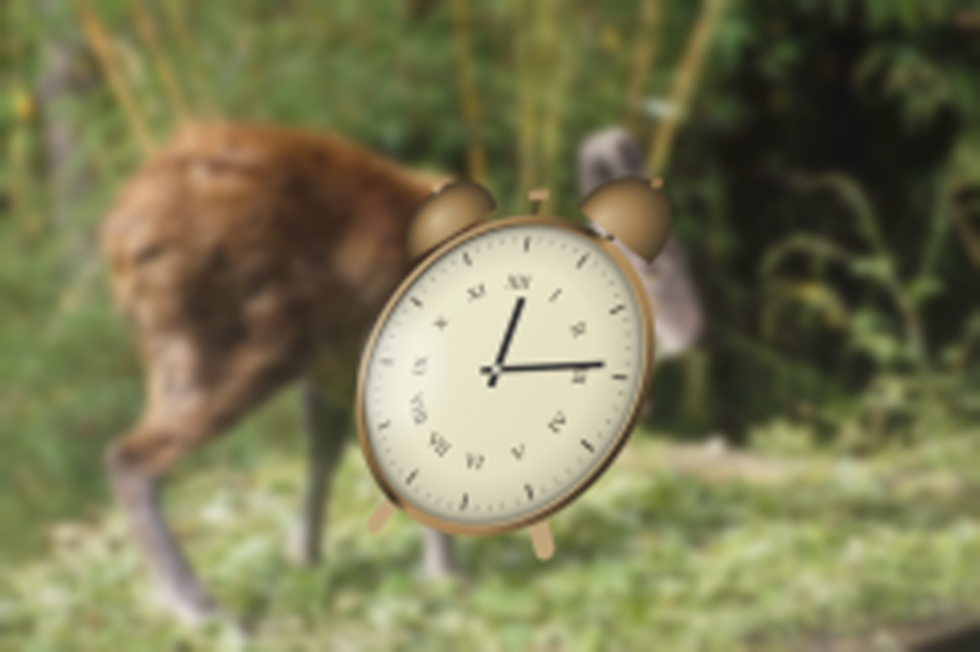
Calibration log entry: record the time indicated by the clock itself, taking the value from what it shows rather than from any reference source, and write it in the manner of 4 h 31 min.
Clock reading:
12 h 14 min
